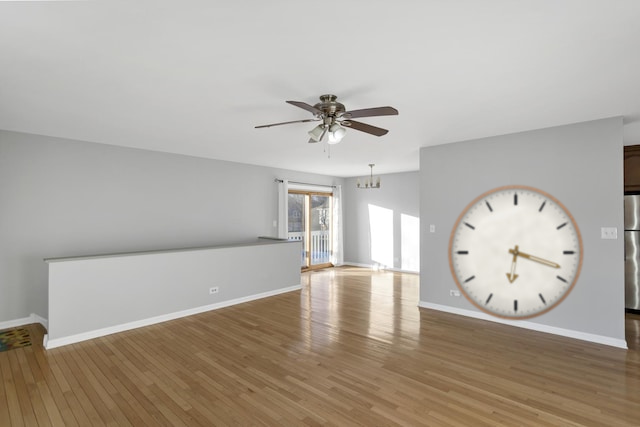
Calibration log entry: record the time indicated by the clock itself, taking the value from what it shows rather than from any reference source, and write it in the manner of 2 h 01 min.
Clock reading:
6 h 18 min
